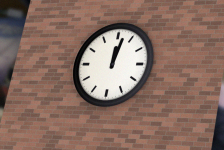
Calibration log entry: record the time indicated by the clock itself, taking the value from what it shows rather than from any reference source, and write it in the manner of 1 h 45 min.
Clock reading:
12 h 02 min
